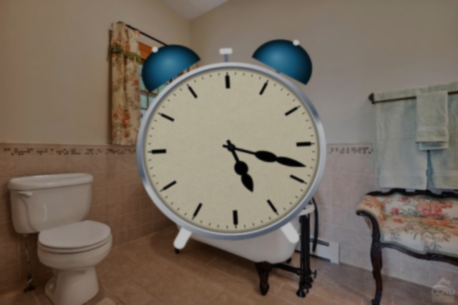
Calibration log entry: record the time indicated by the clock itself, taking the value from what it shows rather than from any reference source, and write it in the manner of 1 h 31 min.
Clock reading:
5 h 18 min
